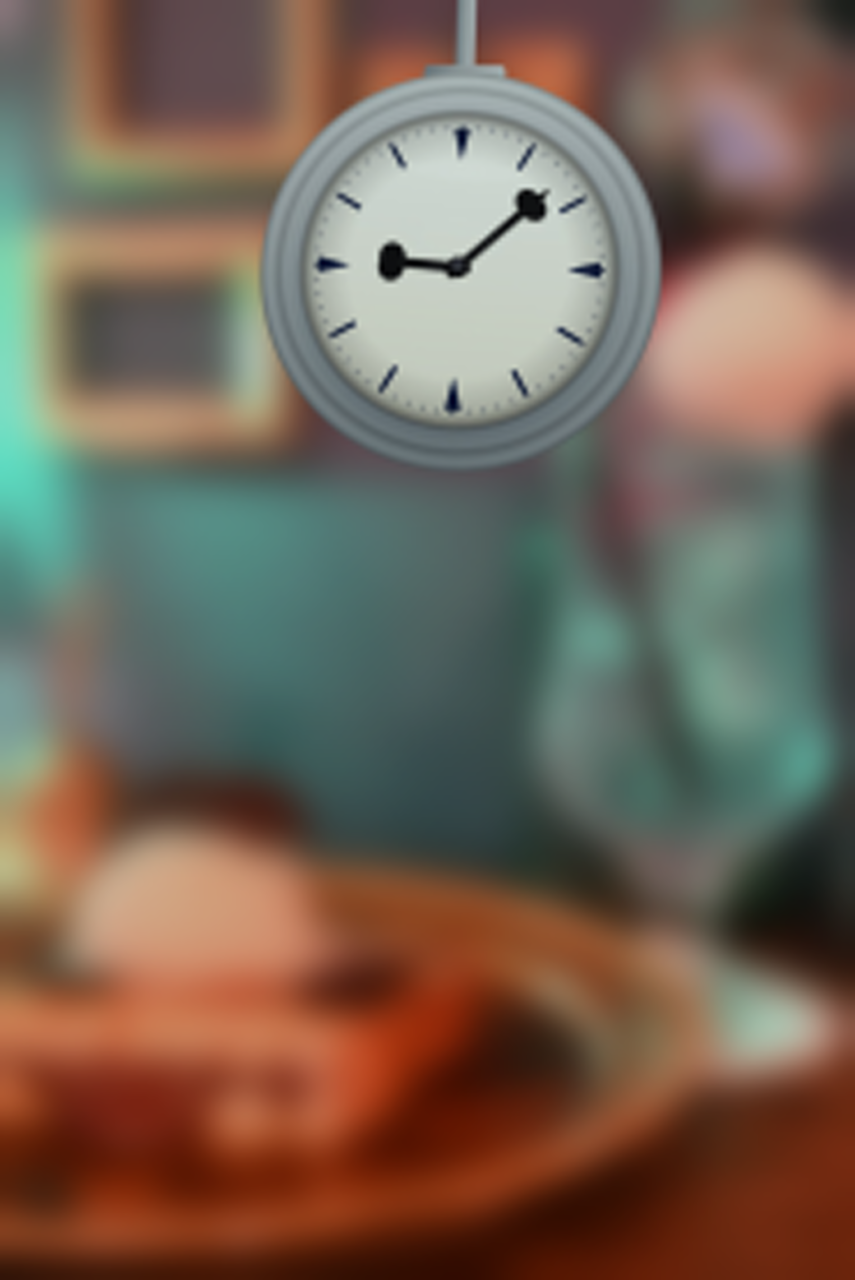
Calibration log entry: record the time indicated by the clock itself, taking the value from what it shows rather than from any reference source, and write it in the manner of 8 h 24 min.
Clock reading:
9 h 08 min
